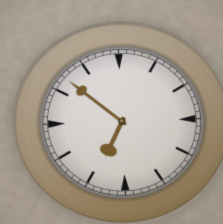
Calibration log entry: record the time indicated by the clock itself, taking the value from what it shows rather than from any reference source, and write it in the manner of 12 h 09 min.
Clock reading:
6 h 52 min
